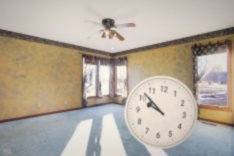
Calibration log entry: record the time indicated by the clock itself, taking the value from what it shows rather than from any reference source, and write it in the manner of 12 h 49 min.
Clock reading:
9 h 52 min
